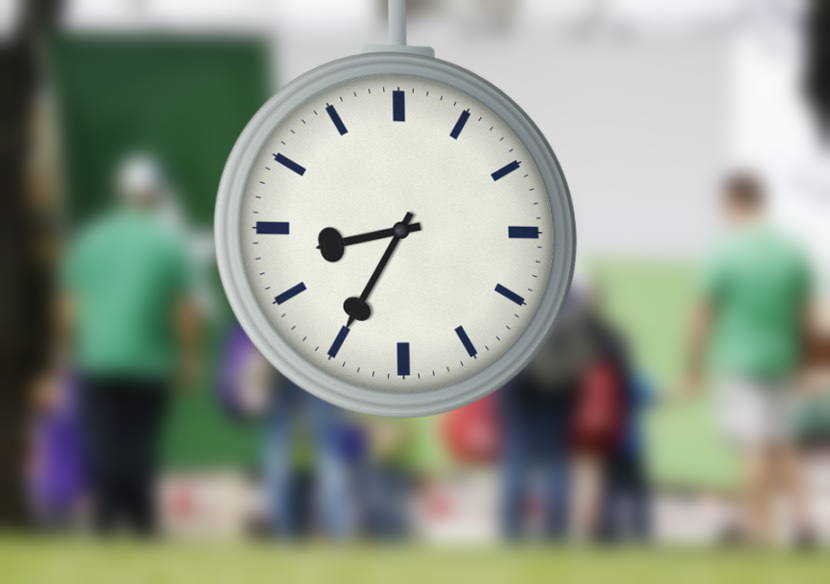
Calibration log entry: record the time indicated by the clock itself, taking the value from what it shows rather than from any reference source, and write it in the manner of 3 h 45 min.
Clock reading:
8 h 35 min
